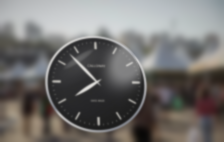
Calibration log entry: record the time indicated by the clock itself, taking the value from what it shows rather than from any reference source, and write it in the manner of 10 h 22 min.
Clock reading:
7 h 53 min
